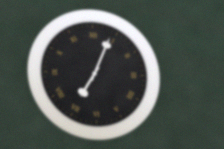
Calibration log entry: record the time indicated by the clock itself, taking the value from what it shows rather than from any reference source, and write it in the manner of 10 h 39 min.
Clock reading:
7 h 04 min
